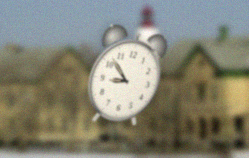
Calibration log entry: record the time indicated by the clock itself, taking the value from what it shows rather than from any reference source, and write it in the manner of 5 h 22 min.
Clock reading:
8 h 52 min
